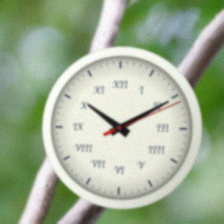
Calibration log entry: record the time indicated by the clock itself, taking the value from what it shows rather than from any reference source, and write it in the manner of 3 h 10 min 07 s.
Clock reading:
10 h 10 min 11 s
